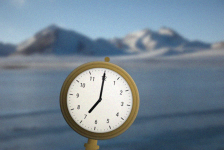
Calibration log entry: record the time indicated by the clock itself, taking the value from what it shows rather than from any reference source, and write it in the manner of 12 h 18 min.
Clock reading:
7 h 00 min
